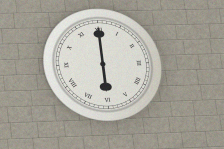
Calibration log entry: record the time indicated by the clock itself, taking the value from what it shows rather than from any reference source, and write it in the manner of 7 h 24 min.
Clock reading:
6 h 00 min
